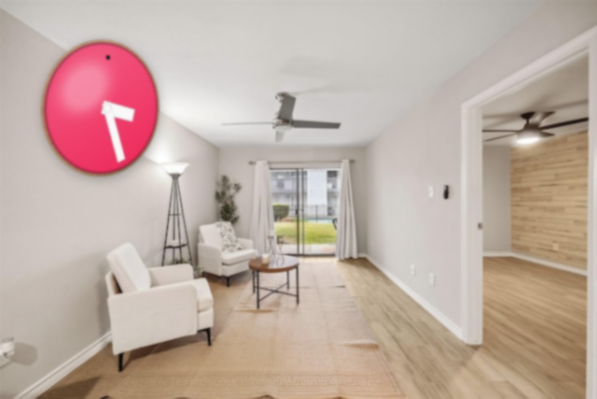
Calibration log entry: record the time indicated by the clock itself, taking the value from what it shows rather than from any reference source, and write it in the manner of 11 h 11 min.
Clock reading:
3 h 27 min
